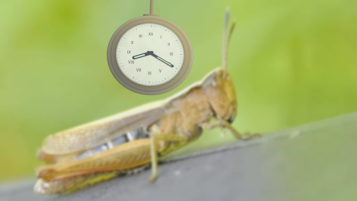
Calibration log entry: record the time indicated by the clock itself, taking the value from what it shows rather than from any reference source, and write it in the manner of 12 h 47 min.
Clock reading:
8 h 20 min
